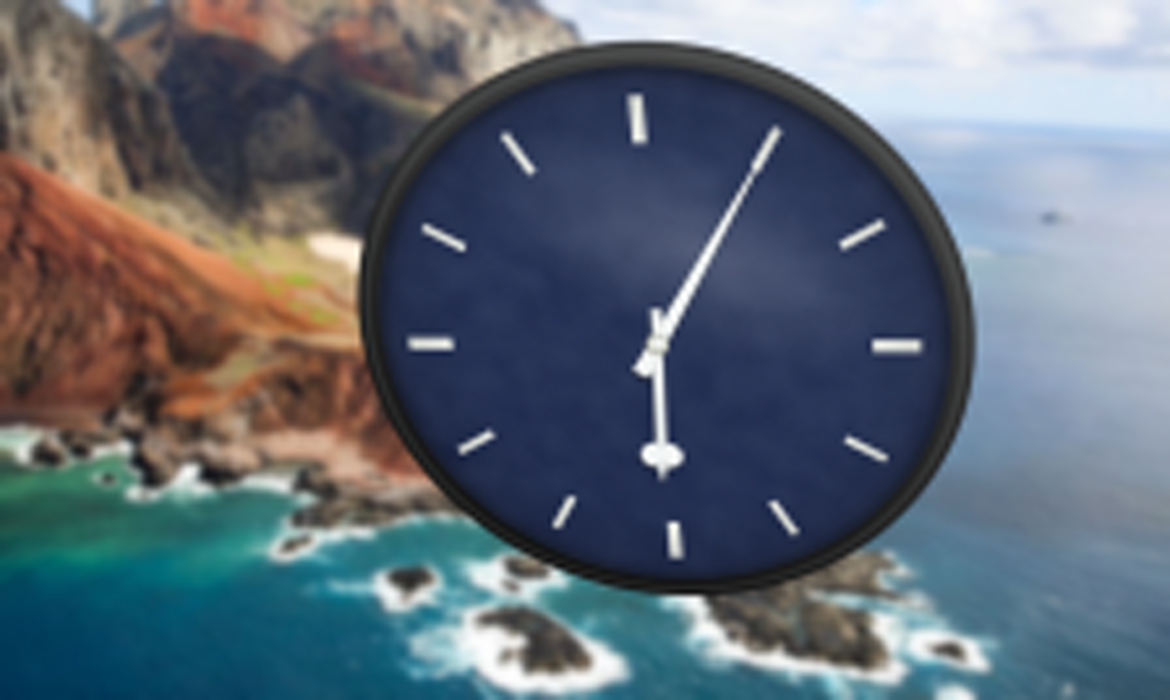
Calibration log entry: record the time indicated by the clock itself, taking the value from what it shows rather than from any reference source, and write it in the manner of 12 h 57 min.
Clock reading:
6 h 05 min
